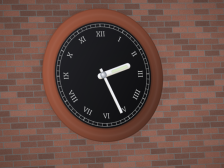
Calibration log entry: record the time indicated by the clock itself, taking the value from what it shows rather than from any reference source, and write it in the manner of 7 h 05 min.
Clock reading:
2 h 26 min
